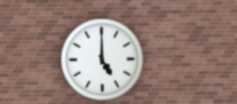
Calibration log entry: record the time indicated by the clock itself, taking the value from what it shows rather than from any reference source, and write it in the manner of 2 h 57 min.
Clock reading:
5 h 00 min
